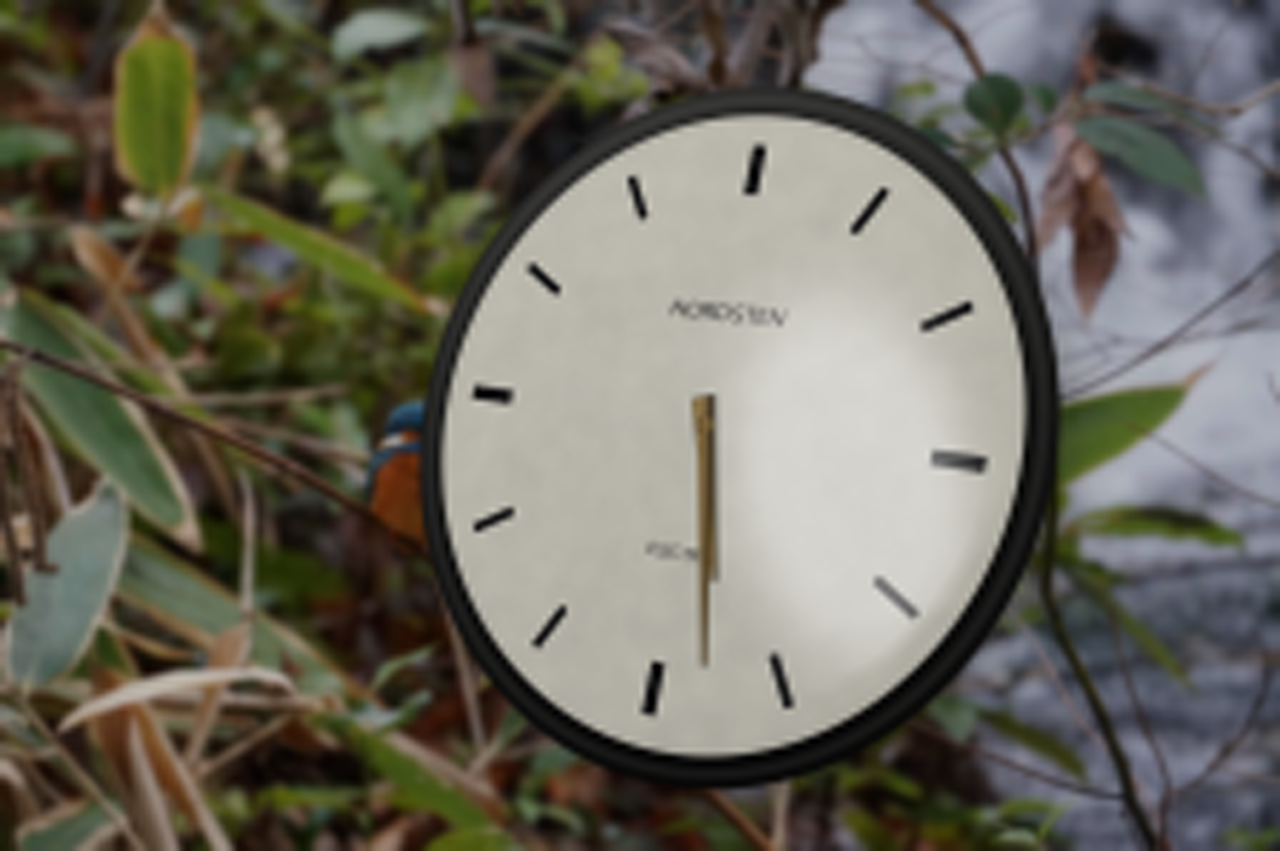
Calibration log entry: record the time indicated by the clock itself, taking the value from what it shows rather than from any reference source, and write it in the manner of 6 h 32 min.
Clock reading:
5 h 28 min
